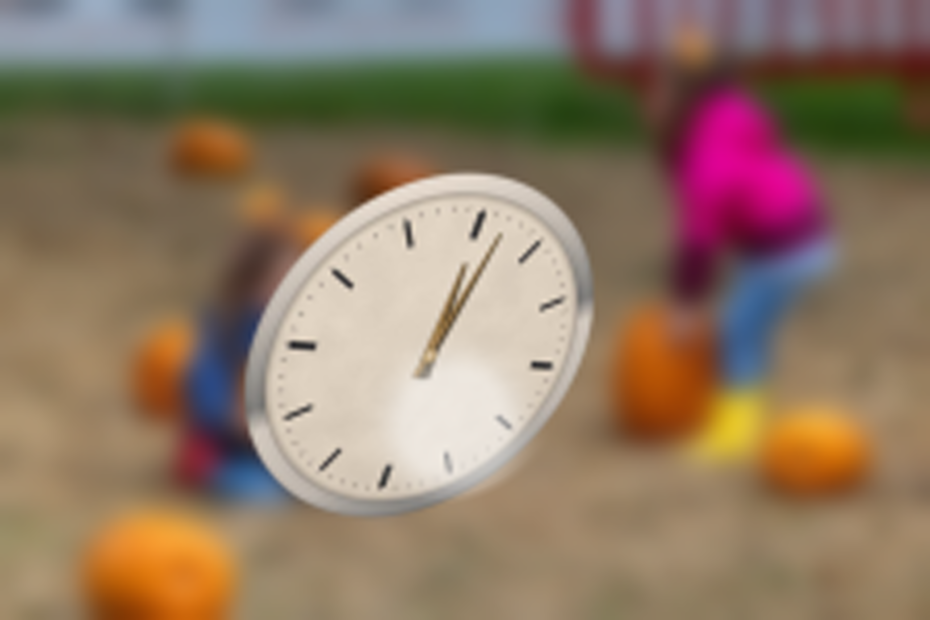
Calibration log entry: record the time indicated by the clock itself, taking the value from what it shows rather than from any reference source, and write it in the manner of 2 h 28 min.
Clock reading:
12 h 02 min
